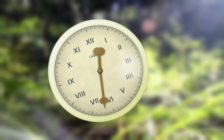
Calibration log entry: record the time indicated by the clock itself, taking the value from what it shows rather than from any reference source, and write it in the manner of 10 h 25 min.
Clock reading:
12 h 32 min
